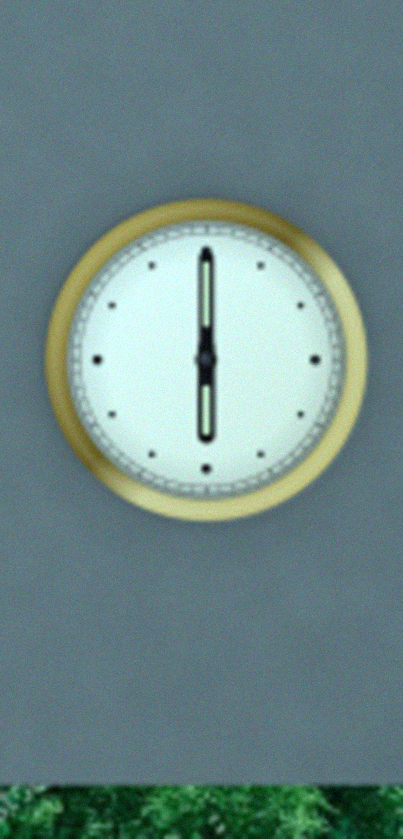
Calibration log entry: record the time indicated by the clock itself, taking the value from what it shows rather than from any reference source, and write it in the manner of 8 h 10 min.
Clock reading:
6 h 00 min
